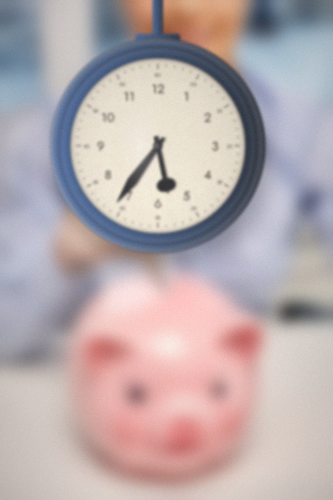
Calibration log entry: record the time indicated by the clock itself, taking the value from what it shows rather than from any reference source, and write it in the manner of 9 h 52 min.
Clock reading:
5 h 36 min
